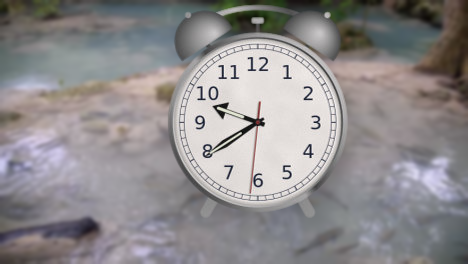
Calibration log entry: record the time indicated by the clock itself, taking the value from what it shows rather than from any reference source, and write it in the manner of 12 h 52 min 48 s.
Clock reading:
9 h 39 min 31 s
